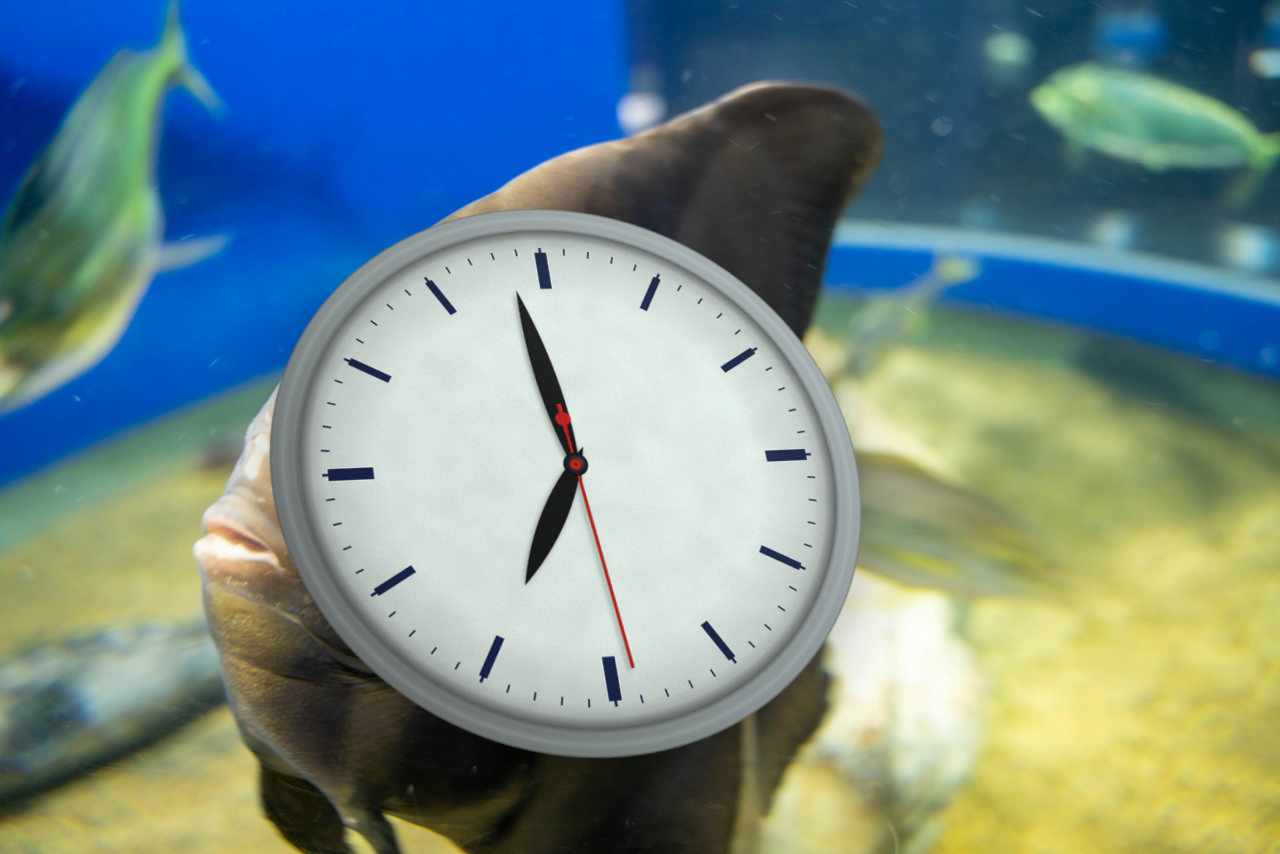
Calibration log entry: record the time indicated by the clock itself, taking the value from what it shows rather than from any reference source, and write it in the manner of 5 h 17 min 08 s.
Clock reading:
6 h 58 min 29 s
